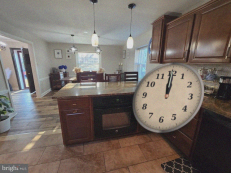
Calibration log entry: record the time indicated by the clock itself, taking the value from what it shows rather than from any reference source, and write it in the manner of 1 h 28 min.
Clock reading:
12 h 00 min
